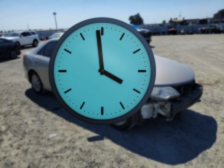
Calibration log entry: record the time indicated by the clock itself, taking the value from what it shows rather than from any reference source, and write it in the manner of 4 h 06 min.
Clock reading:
3 h 59 min
